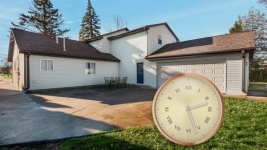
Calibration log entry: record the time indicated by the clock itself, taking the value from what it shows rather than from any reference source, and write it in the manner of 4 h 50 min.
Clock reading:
2 h 27 min
